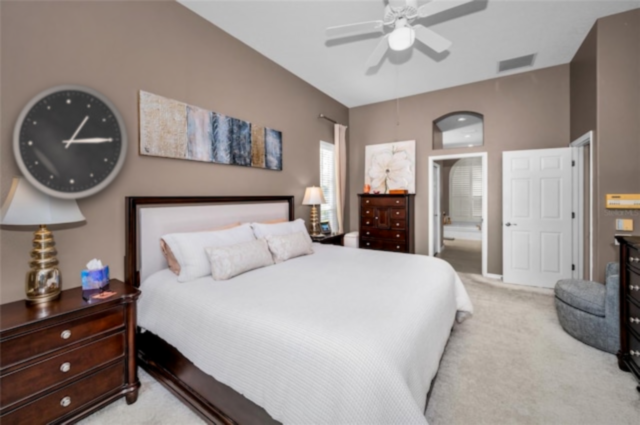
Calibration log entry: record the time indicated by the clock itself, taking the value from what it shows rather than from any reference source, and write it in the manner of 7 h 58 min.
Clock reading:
1 h 15 min
